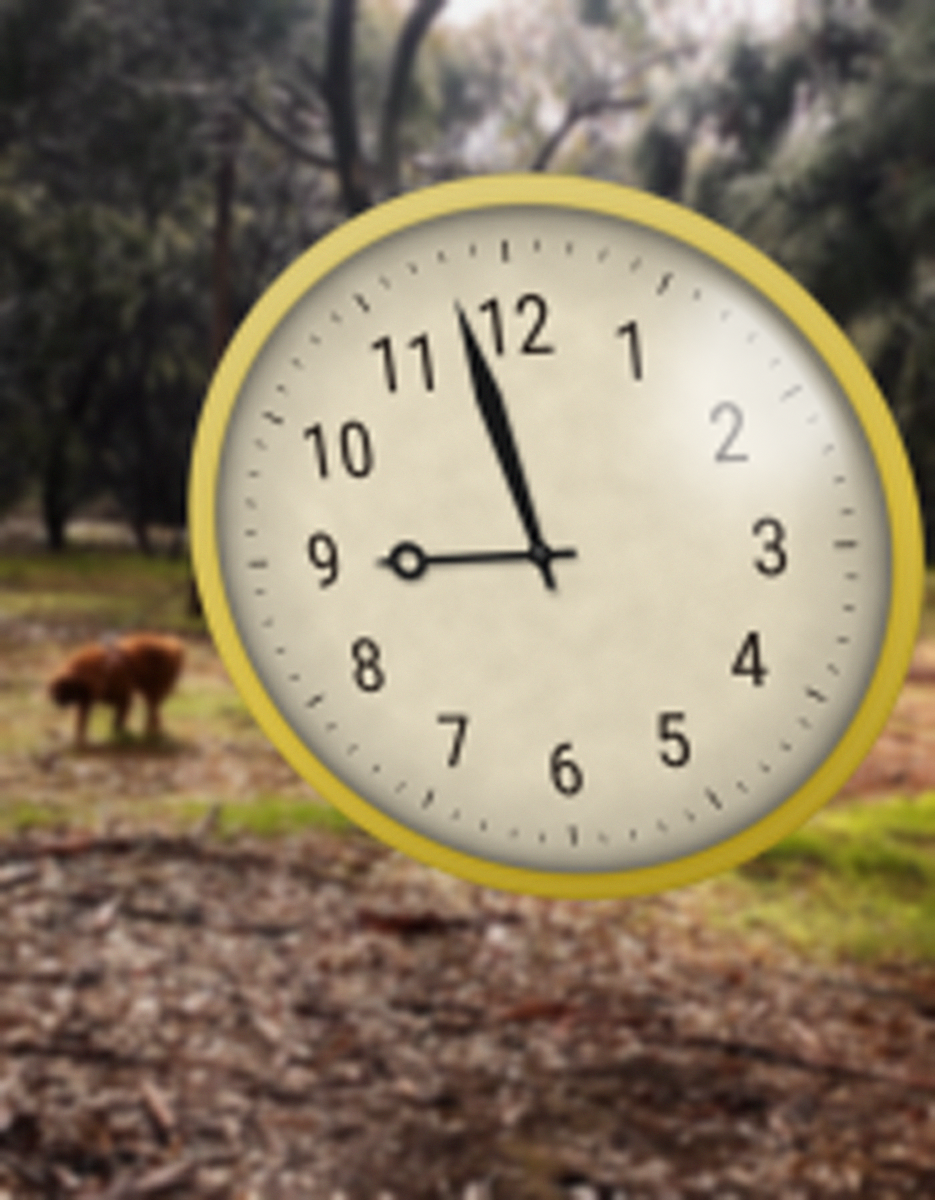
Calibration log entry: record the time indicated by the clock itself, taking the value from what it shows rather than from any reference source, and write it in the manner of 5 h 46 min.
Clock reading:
8 h 58 min
